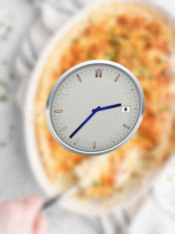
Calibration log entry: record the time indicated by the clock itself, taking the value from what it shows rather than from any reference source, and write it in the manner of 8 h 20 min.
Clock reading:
2 h 37 min
